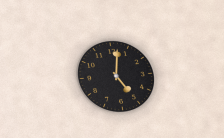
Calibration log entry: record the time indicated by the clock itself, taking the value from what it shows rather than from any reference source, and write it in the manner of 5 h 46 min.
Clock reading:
5 h 02 min
